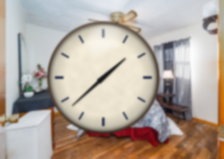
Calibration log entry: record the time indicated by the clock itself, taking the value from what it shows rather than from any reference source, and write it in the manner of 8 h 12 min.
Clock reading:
1 h 38 min
